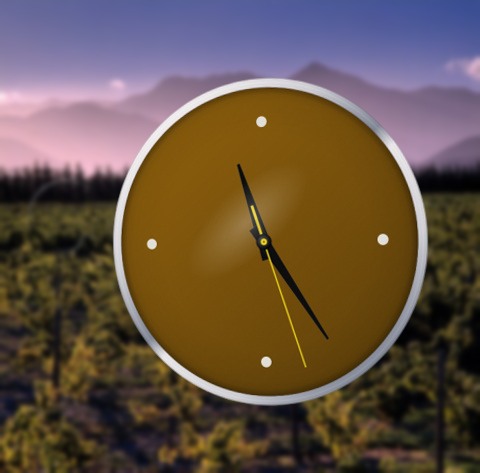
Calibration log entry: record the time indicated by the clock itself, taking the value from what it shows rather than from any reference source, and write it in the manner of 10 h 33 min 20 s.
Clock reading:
11 h 24 min 27 s
